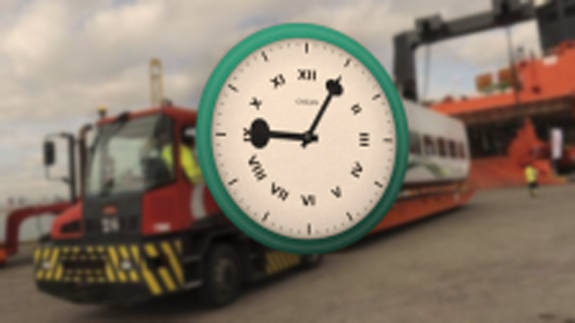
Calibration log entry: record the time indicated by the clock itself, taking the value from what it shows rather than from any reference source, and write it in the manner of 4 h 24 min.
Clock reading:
9 h 05 min
